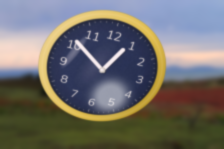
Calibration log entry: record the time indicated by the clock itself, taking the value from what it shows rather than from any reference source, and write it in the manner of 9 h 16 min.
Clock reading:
12 h 51 min
